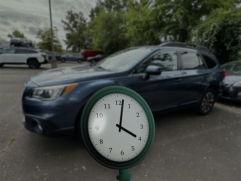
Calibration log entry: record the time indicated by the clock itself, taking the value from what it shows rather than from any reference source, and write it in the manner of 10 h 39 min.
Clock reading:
4 h 02 min
